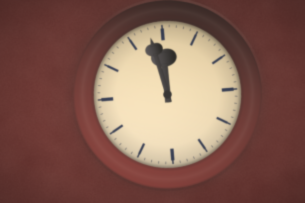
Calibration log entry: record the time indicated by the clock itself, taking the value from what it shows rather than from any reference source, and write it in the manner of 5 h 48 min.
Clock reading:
11 h 58 min
